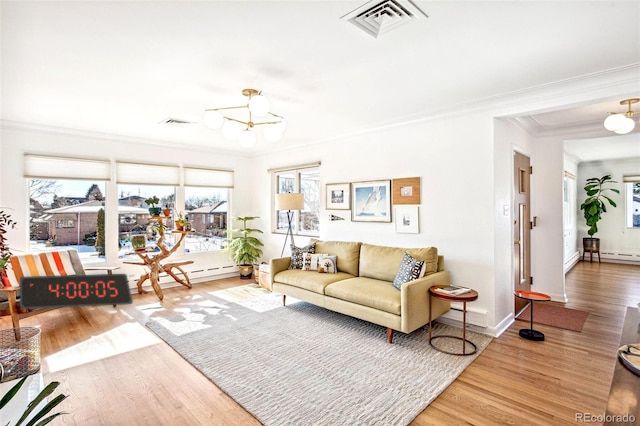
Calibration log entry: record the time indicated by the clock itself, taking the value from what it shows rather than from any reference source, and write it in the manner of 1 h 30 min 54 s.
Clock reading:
4 h 00 min 05 s
